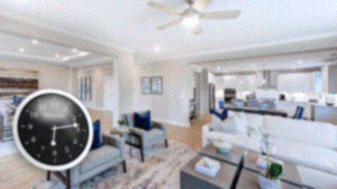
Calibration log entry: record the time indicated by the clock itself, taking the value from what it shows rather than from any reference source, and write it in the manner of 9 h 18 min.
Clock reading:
6 h 13 min
